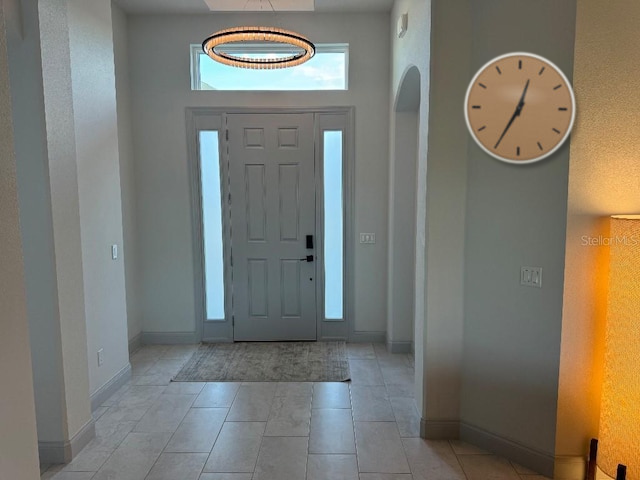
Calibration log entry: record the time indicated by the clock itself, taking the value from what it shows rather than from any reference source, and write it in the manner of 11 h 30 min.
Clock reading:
12 h 35 min
